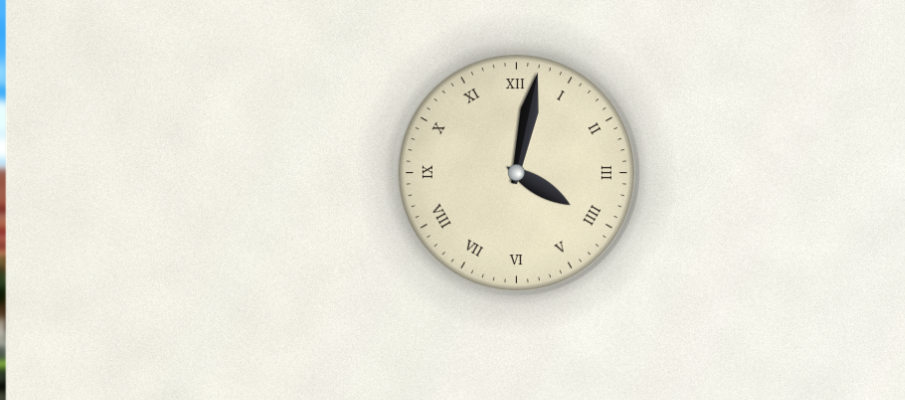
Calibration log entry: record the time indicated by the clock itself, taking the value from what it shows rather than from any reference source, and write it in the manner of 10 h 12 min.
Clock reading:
4 h 02 min
